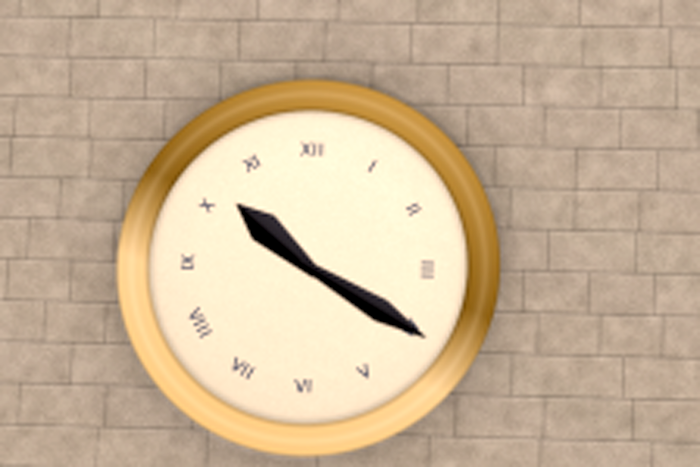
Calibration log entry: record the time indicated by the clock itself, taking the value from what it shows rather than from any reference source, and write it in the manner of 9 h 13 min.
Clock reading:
10 h 20 min
